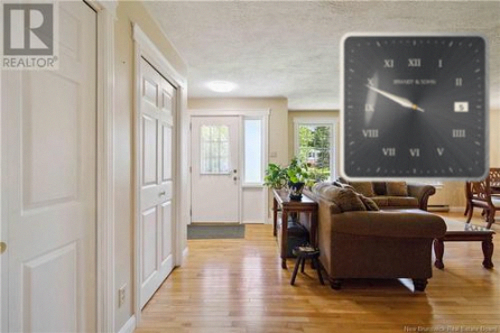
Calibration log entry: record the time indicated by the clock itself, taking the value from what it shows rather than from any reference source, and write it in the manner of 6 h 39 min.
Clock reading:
9 h 49 min
